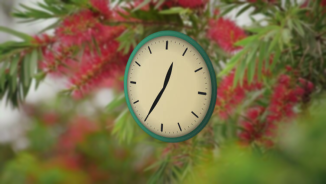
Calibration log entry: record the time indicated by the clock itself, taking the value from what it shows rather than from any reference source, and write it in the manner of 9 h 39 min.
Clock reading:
12 h 35 min
